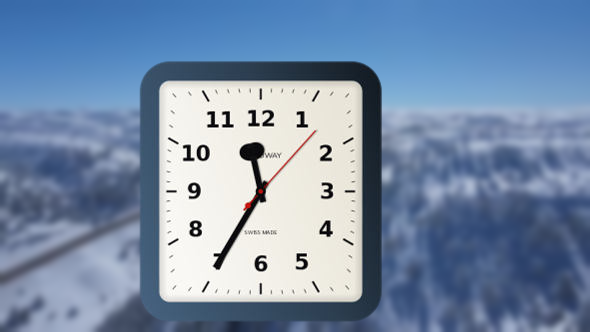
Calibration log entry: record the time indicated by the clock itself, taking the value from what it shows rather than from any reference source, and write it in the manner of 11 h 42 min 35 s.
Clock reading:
11 h 35 min 07 s
